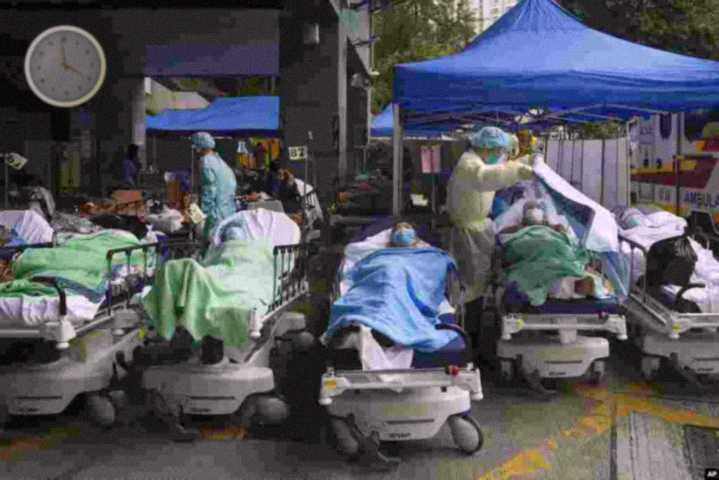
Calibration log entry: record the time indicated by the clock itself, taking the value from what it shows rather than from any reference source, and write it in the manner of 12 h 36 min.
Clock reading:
3 h 59 min
